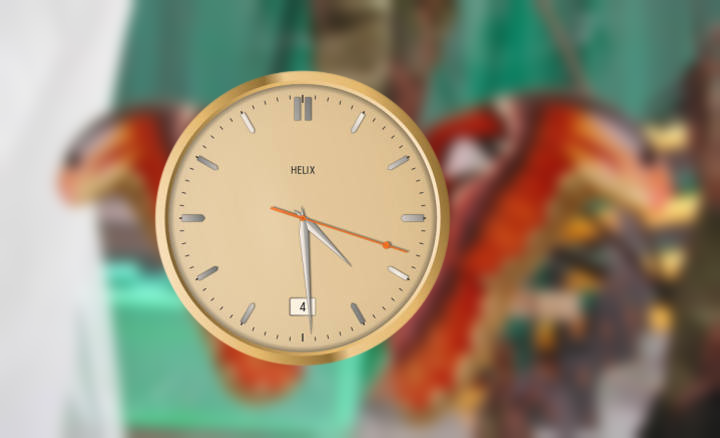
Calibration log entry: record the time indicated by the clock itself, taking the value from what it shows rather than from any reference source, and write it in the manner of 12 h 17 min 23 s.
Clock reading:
4 h 29 min 18 s
